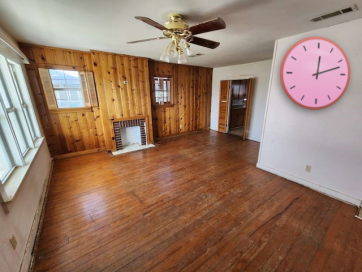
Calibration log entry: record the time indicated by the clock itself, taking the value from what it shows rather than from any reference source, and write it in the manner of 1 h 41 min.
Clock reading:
12 h 12 min
